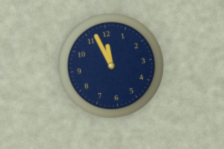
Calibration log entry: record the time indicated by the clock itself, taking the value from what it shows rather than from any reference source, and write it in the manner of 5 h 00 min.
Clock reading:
11 h 57 min
